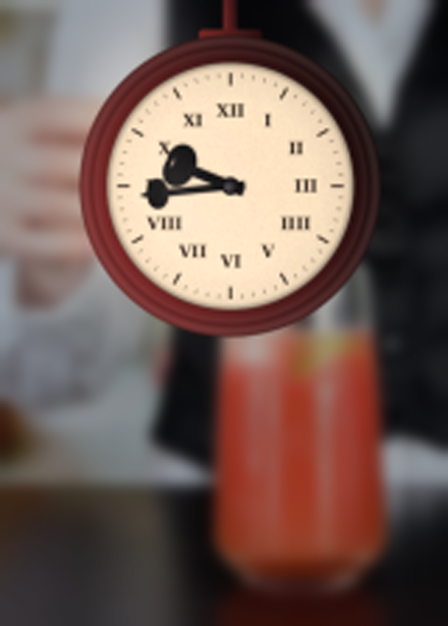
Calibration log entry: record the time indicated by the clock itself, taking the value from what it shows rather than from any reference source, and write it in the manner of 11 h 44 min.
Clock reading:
9 h 44 min
